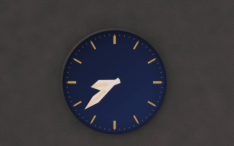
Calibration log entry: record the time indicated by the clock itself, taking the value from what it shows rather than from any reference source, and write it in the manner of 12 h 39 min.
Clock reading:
8 h 38 min
